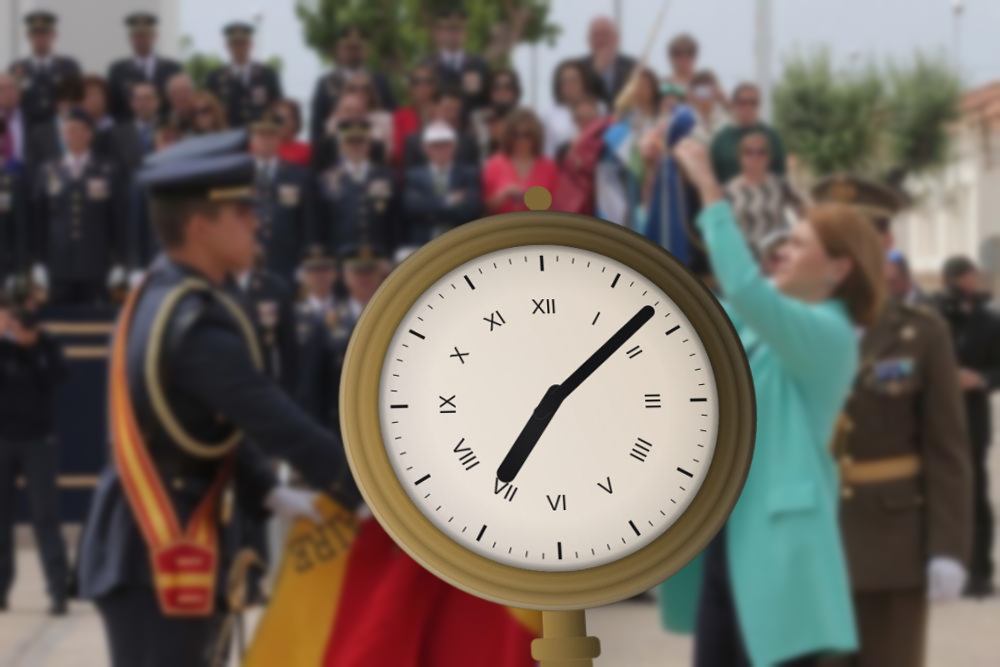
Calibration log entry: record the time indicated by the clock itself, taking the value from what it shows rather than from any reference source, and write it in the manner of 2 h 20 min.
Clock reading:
7 h 08 min
